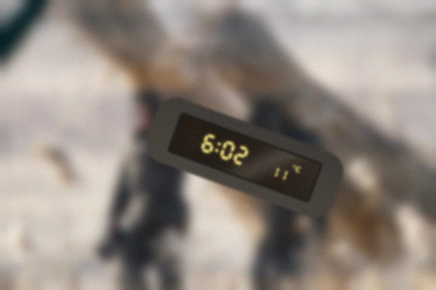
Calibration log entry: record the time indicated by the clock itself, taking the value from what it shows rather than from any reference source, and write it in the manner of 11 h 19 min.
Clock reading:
6 h 02 min
